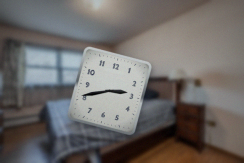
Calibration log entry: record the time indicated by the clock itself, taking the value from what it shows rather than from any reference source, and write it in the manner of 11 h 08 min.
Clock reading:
2 h 41 min
